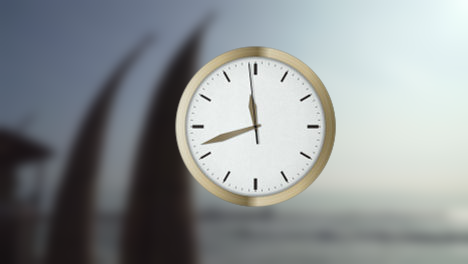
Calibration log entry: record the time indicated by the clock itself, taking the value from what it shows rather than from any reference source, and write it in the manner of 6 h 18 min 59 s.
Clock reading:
11 h 41 min 59 s
